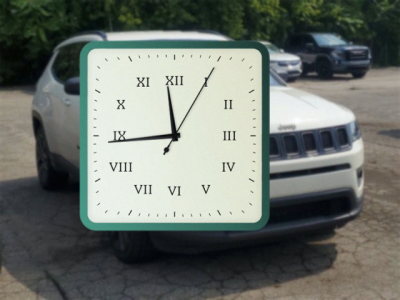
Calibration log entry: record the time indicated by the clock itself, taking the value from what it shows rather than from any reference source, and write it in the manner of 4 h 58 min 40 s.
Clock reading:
11 h 44 min 05 s
